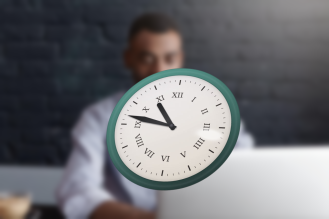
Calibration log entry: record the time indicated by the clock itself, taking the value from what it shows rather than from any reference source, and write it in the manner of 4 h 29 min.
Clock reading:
10 h 47 min
